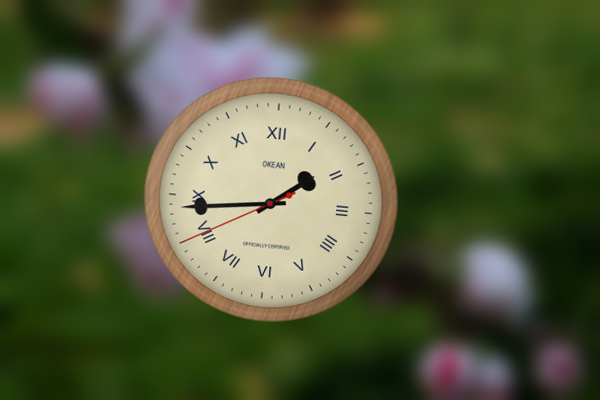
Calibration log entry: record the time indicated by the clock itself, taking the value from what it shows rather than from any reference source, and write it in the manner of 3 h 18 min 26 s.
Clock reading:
1 h 43 min 40 s
